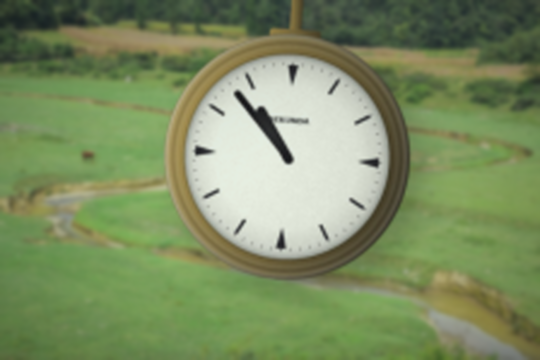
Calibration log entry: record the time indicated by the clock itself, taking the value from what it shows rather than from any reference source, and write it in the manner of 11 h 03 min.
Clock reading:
10 h 53 min
